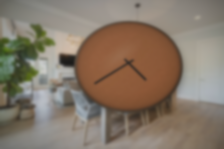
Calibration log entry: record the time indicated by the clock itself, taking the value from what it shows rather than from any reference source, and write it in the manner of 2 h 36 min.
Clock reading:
4 h 39 min
